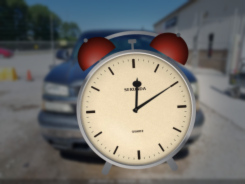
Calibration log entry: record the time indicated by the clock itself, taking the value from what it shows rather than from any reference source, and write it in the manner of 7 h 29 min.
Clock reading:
12 h 10 min
